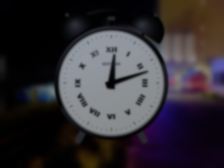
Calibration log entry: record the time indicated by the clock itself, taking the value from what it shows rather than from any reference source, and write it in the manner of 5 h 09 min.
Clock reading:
12 h 12 min
